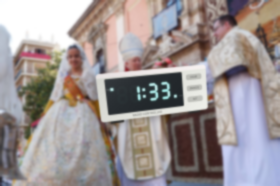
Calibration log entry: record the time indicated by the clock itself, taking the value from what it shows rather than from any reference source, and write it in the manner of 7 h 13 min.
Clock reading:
1 h 33 min
